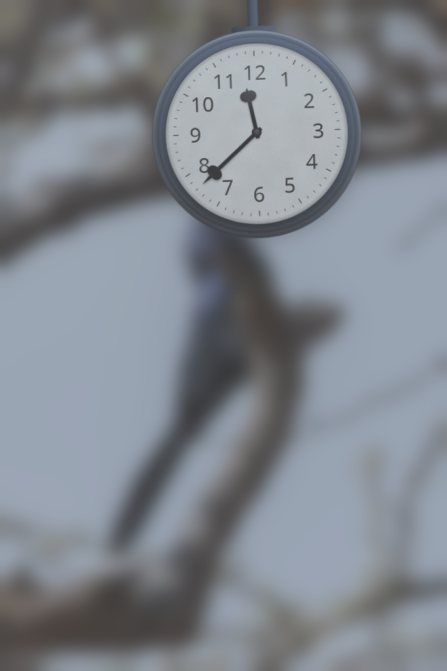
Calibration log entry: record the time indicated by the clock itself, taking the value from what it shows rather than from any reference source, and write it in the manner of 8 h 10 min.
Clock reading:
11 h 38 min
